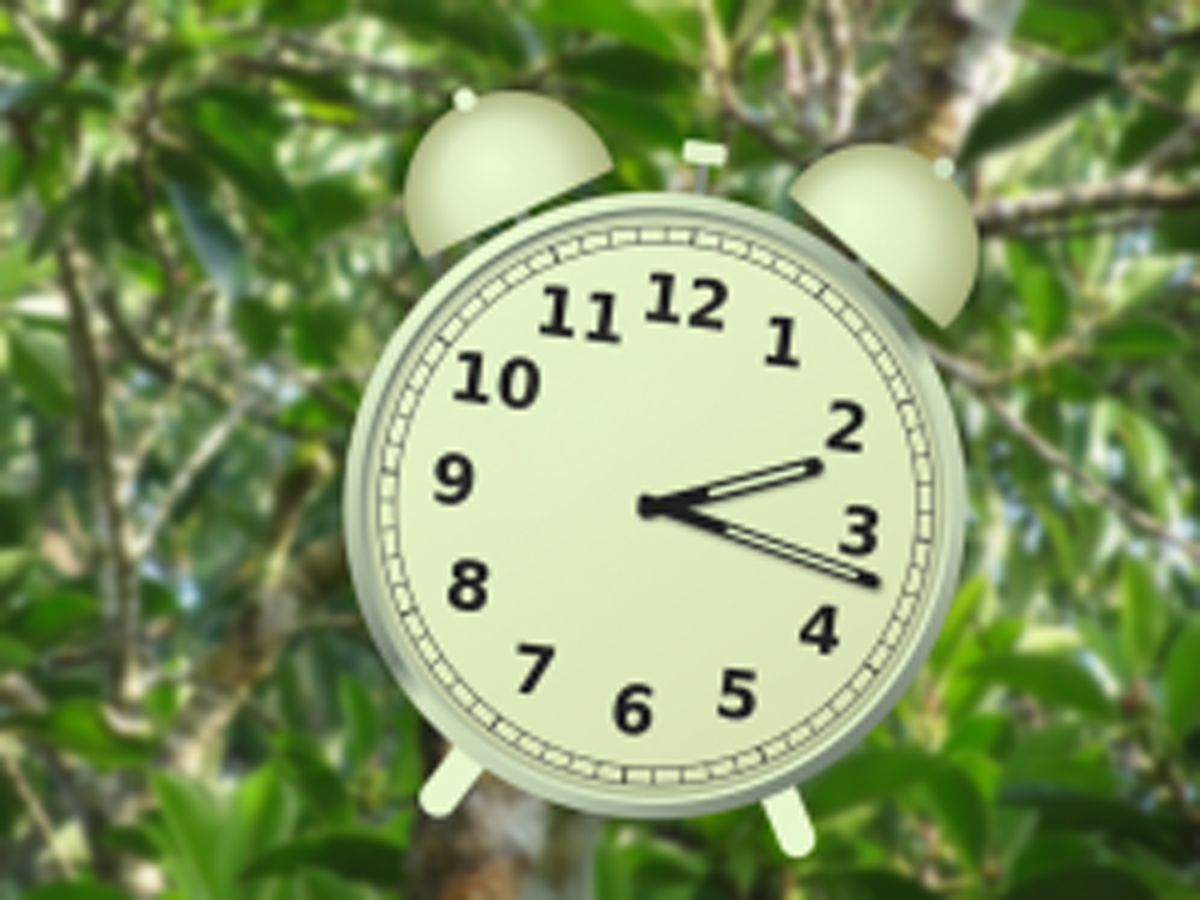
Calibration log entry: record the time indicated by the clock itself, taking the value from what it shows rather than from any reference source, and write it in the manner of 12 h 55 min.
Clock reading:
2 h 17 min
